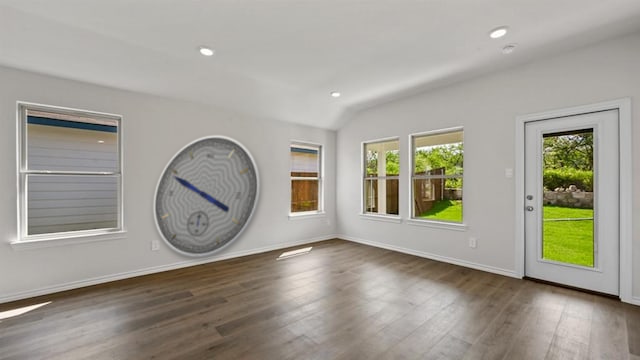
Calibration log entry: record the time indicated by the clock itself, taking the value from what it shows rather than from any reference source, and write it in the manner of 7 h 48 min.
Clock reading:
3 h 49 min
